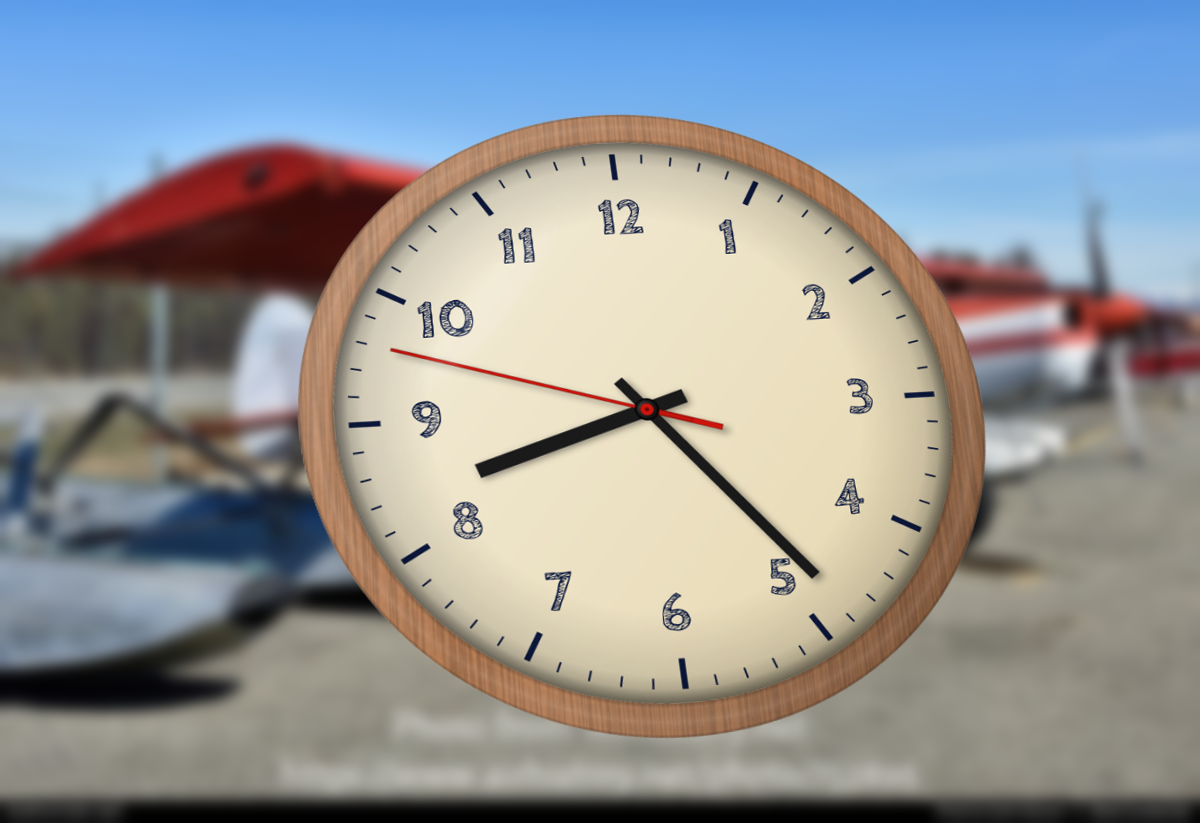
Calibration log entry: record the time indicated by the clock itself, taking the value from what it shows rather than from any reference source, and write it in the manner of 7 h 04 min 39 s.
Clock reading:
8 h 23 min 48 s
